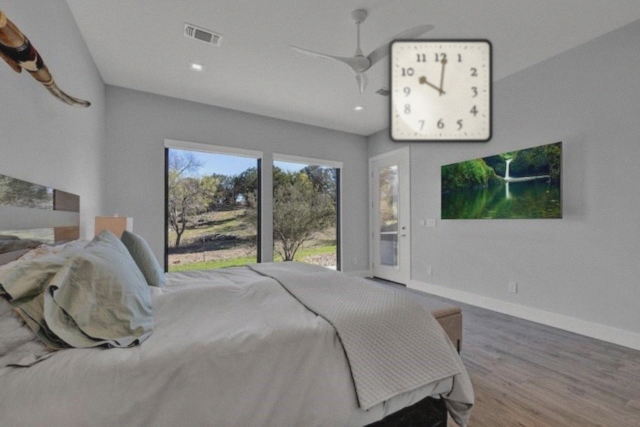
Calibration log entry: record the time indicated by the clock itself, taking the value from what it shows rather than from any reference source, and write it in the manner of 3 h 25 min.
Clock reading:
10 h 01 min
